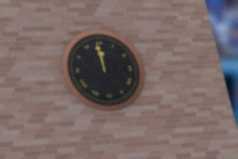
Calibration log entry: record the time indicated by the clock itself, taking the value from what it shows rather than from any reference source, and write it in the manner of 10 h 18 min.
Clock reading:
11 h 59 min
